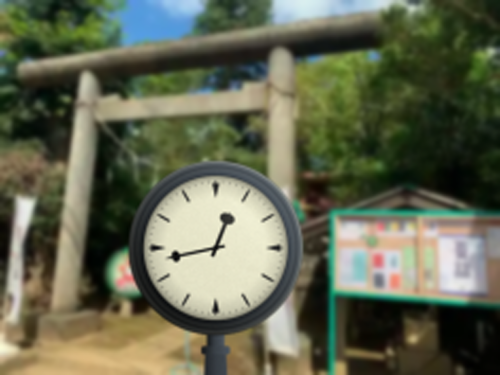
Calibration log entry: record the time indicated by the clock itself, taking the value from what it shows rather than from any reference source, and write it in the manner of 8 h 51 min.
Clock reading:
12 h 43 min
